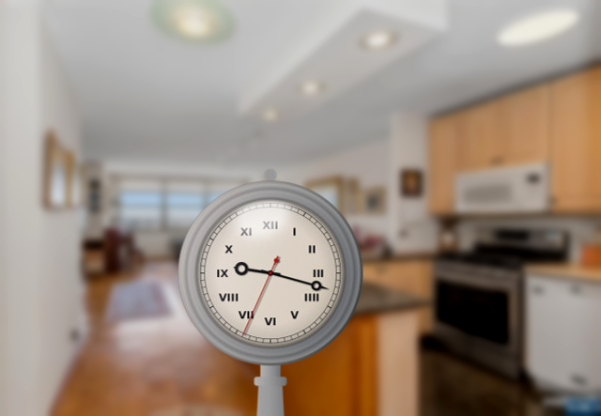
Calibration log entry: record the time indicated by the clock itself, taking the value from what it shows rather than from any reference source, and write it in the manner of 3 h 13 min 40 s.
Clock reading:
9 h 17 min 34 s
